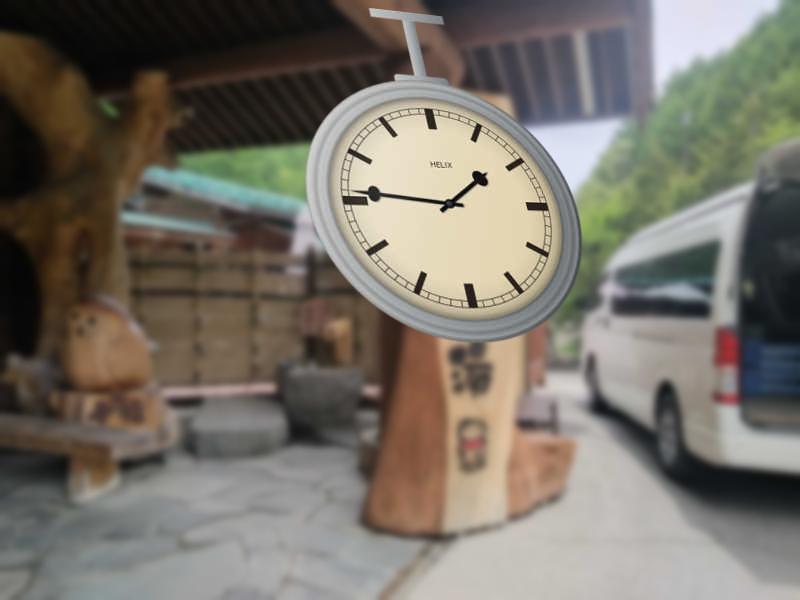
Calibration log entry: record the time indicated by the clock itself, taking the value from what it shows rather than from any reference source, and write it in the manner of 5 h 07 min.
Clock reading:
1 h 46 min
